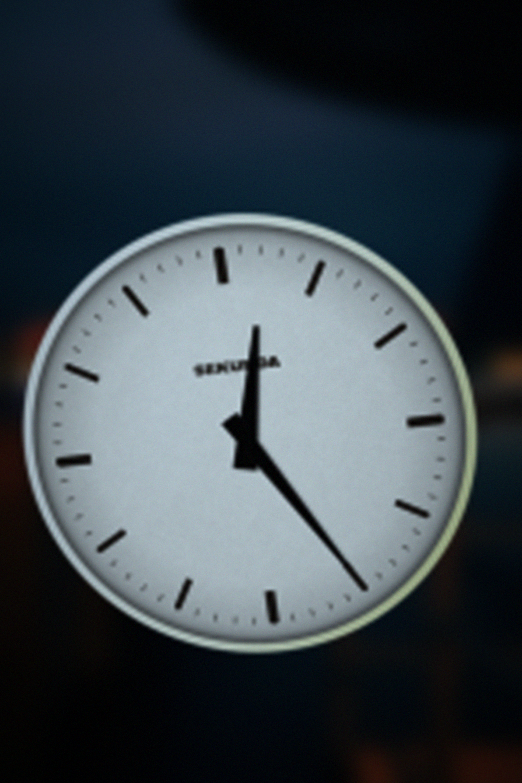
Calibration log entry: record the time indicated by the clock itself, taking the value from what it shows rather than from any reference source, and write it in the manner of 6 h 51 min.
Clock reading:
12 h 25 min
